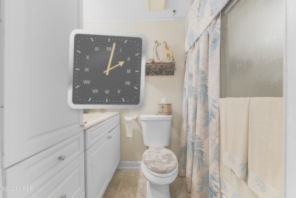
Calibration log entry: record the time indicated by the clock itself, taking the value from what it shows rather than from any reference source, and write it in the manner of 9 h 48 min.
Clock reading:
2 h 02 min
